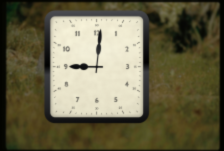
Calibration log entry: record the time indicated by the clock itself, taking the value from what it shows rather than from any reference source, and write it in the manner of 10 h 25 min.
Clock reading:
9 h 01 min
